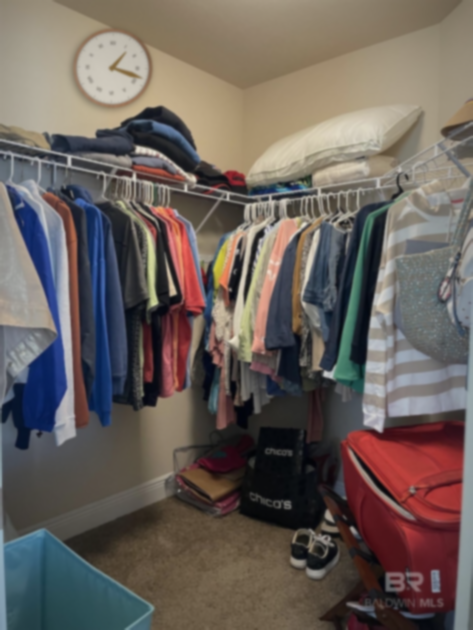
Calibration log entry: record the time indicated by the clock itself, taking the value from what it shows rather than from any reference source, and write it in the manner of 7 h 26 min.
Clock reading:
1 h 18 min
